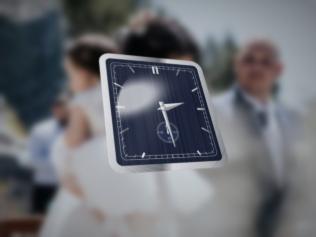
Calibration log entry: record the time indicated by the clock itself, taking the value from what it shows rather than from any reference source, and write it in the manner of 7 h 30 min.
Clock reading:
2 h 29 min
